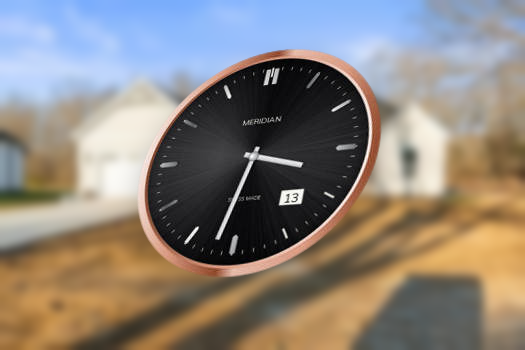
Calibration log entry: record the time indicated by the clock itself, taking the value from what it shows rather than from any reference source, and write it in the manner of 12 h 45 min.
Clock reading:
3 h 32 min
